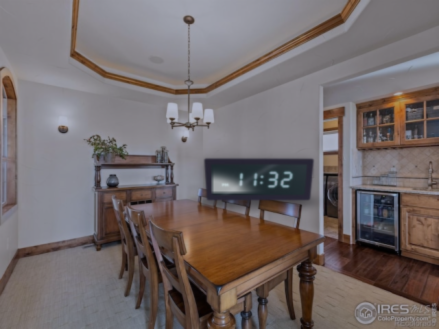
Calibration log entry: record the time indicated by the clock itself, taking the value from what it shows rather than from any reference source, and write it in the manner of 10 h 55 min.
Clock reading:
11 h 32 min
